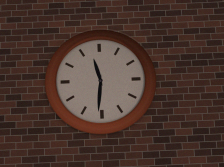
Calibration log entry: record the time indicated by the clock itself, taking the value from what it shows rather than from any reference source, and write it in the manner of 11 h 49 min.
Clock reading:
11 h 31 min
